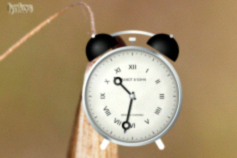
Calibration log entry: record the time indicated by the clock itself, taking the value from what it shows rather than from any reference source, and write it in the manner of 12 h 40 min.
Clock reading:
10 h 32 min
